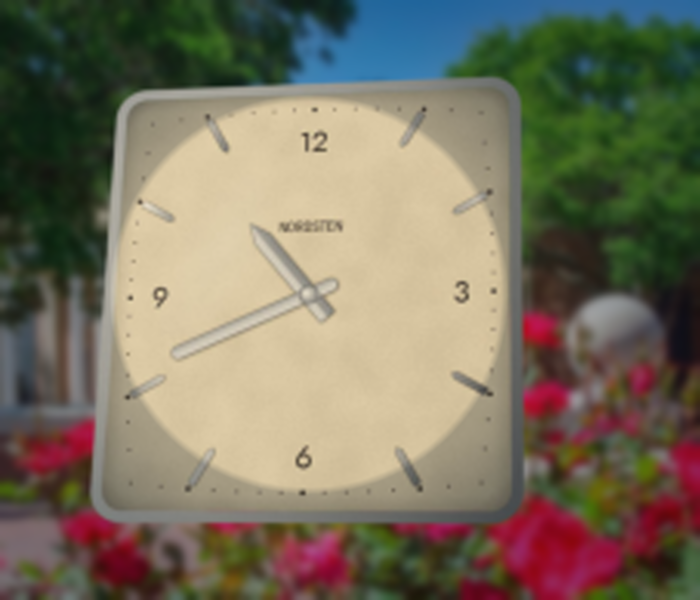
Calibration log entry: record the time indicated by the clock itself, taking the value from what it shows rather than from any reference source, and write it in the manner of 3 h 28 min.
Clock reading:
10 h 41 min
